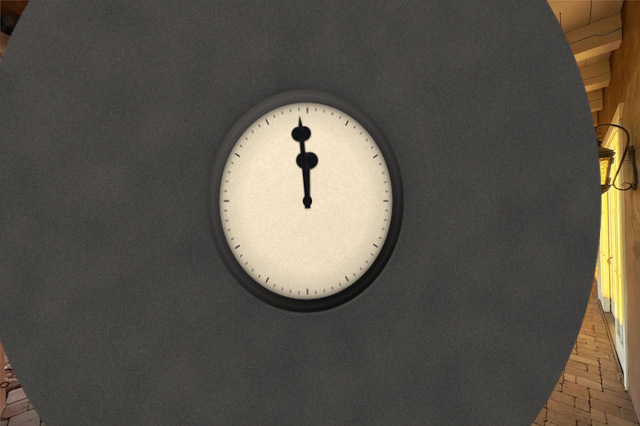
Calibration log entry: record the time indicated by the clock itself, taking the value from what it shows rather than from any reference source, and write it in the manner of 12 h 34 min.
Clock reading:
11 h 59 min
